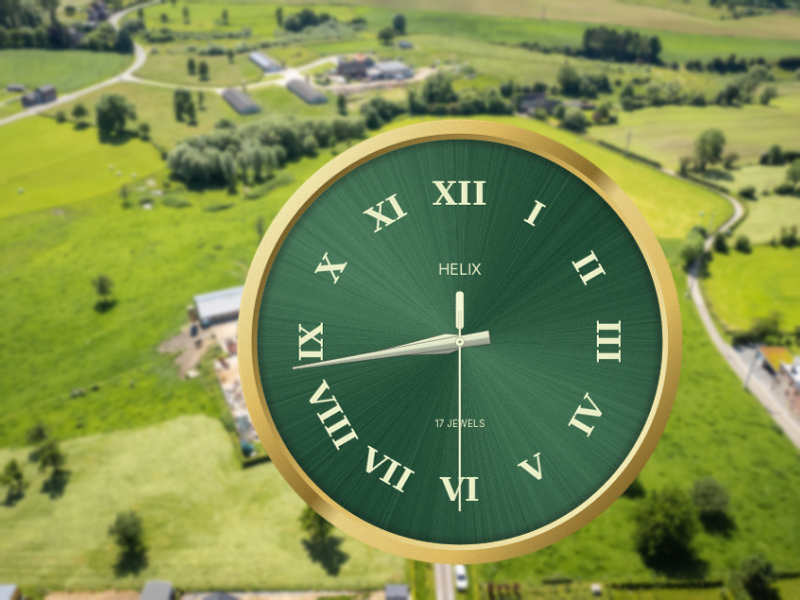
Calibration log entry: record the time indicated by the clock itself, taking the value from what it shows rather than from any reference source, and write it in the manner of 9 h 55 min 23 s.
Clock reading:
8 h 43 min 30 s
